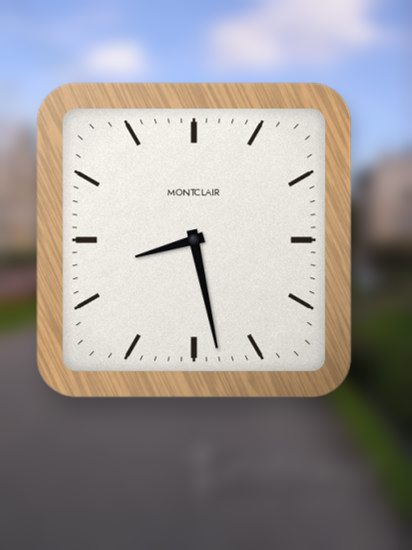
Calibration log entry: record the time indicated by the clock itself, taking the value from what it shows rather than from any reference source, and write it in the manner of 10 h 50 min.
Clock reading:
8 h 28 min
